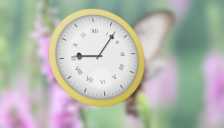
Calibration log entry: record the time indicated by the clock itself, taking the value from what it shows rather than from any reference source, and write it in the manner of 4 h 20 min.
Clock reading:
9 h 07 min
